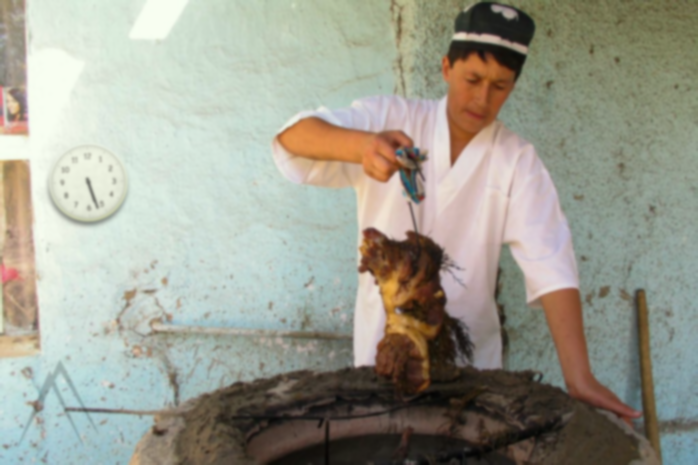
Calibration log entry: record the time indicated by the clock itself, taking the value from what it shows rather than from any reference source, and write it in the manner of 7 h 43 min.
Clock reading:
5 h 27 min
